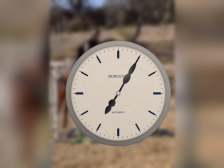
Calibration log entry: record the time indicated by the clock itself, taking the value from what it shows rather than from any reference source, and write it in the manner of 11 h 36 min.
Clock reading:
7 h 05 min
